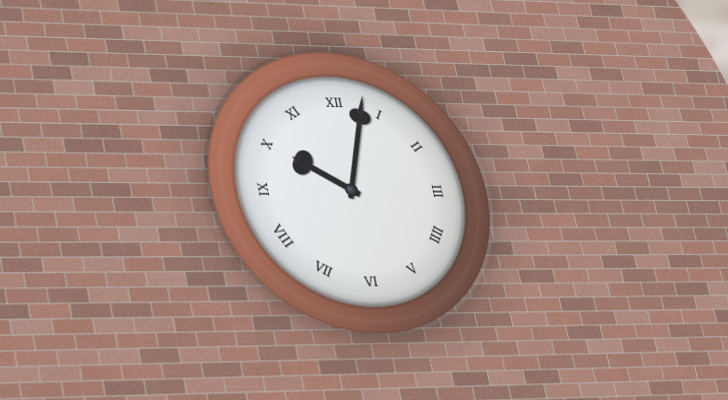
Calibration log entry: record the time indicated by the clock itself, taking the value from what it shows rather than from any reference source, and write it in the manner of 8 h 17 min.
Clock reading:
10 h 03 min
